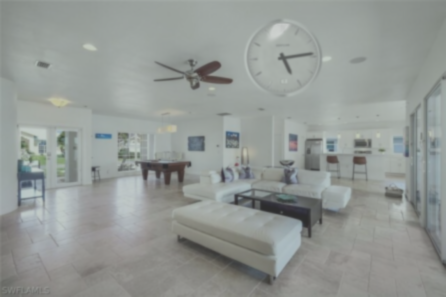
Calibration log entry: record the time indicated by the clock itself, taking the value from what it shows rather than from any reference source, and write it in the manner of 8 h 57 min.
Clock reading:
5 h 14 min
